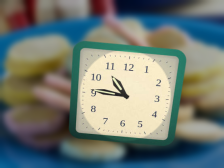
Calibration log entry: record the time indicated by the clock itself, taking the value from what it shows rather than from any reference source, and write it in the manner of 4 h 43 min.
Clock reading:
10 h 46 min
